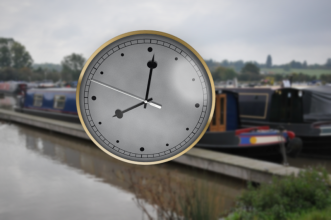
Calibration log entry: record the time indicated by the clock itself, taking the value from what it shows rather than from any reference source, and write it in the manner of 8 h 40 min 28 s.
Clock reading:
8 h 00 min 48 s
